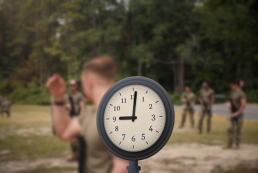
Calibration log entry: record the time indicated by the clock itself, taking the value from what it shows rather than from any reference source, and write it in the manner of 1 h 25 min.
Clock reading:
9 h 01 min
